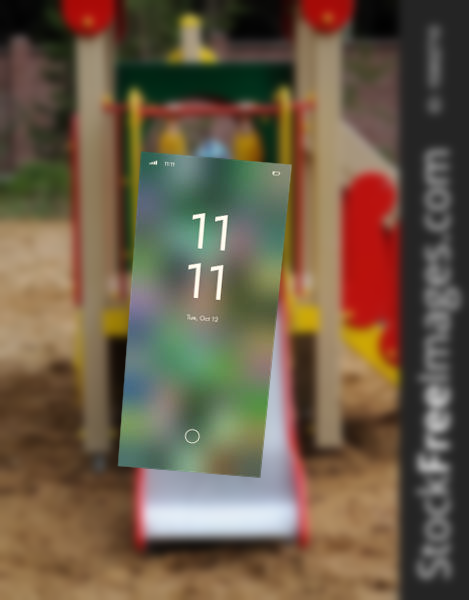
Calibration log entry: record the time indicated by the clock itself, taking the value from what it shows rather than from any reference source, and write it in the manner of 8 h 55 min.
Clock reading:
11 h 11 min
